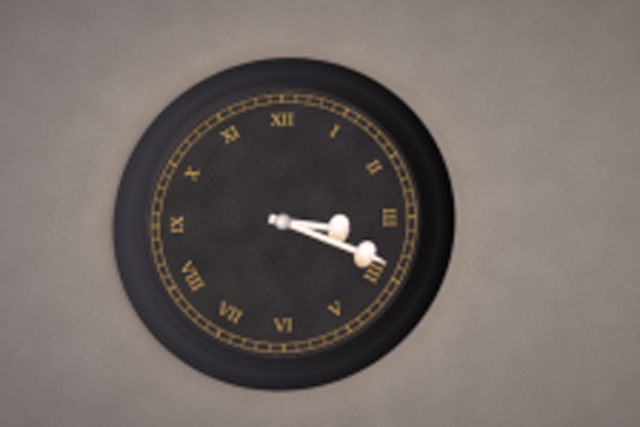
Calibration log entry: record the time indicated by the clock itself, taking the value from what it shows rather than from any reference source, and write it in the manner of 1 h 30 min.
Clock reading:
3 h 19 min
